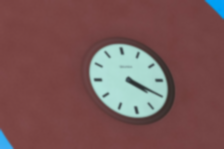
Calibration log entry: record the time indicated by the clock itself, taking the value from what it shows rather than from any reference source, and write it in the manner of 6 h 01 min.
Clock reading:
4 h 20 min
